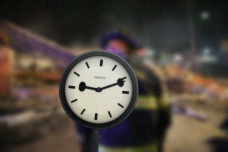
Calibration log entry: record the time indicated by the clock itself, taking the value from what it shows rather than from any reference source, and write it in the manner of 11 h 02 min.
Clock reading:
9 h 11 min
